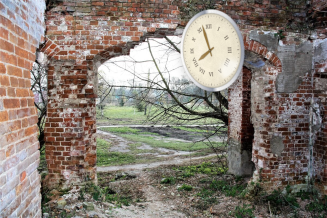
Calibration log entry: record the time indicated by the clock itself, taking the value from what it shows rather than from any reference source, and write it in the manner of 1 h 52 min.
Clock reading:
7 h 57 min
